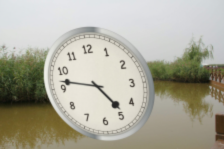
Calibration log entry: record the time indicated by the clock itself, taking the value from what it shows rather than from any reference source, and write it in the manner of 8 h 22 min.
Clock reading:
4 h 47 min
